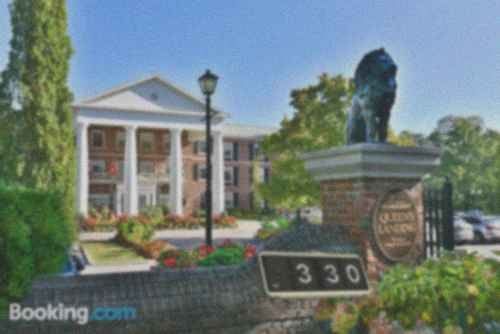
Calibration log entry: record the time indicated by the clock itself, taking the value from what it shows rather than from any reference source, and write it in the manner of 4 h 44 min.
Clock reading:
3 h 30 min
